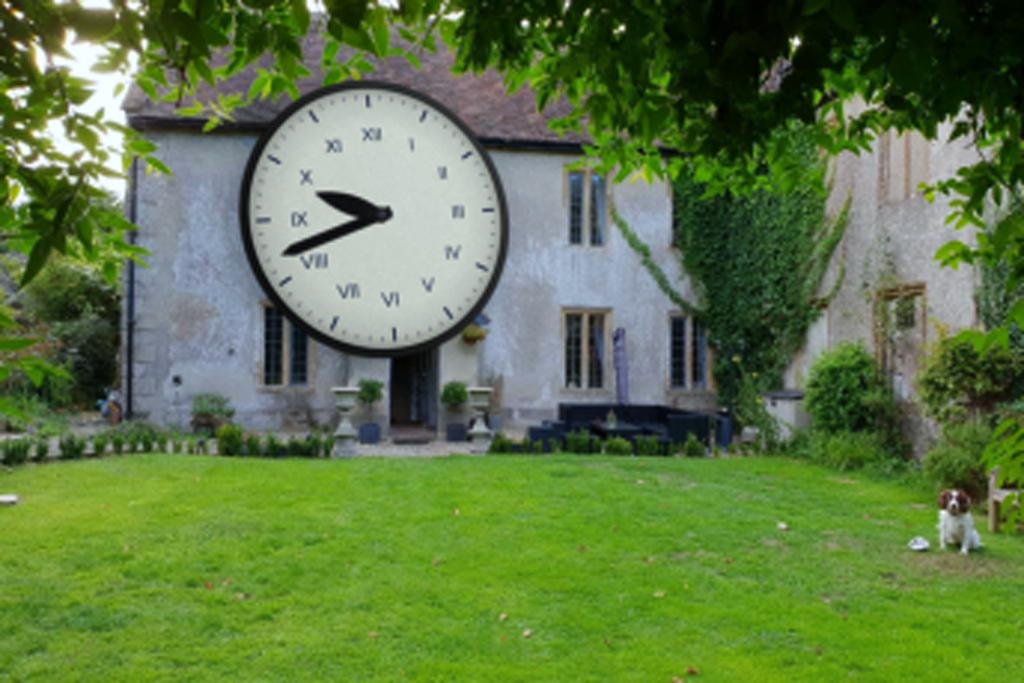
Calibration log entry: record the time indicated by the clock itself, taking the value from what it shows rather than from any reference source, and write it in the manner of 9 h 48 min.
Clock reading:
9 h 42 min
